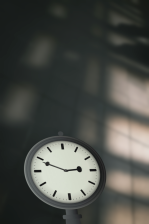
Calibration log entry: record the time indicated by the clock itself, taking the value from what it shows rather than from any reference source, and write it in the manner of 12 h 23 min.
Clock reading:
2 h 49 min
